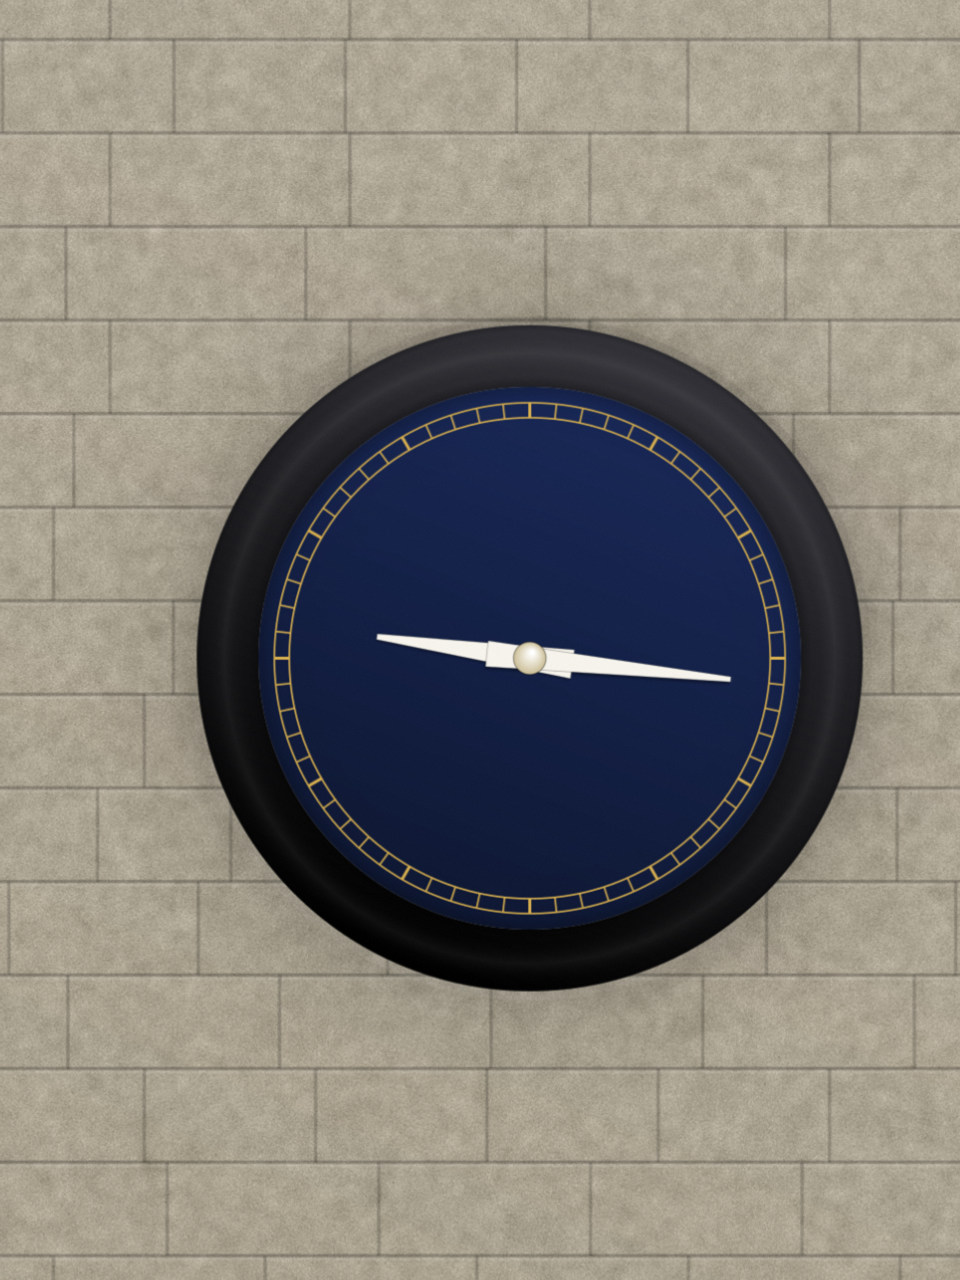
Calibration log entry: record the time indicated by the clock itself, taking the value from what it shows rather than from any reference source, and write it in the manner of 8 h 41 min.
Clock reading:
9 h 16 min
